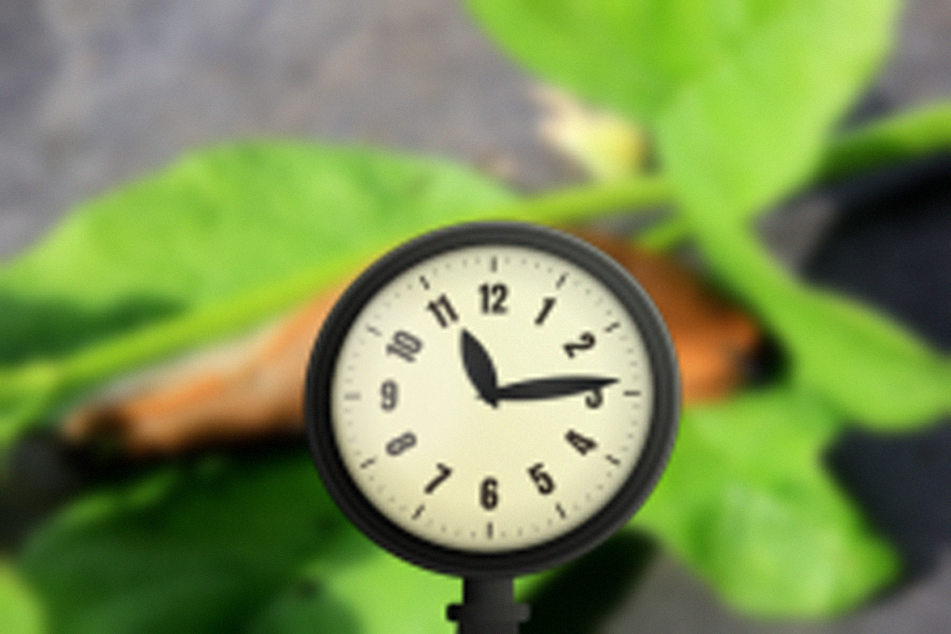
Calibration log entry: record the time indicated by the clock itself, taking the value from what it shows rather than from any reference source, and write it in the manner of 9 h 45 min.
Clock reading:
11 h 14 min
